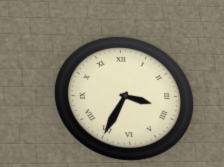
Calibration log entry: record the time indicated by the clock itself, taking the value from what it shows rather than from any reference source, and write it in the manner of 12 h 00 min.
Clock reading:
3 h 35 min
